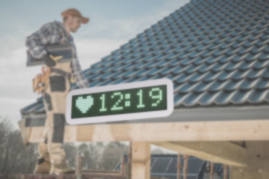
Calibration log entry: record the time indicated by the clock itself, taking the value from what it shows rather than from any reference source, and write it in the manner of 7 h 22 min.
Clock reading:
12 h 19 min
